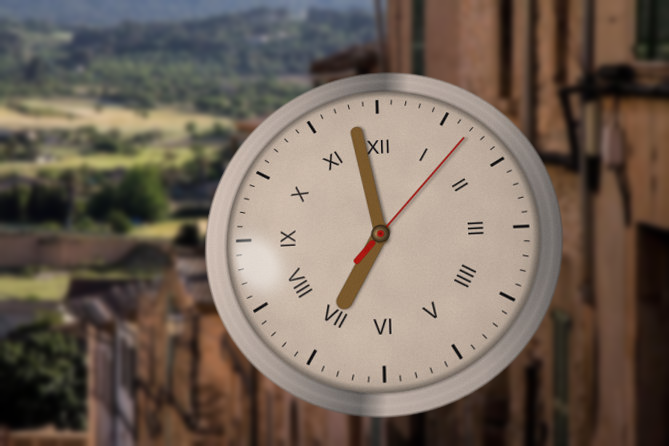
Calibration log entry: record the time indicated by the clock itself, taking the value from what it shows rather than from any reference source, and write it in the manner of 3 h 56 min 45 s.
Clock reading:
6 h 58 min 07 s
